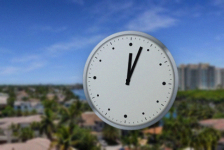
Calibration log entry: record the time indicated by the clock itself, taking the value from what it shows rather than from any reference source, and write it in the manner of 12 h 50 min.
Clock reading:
12 h 03 min
